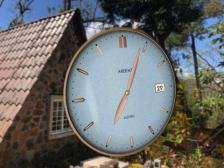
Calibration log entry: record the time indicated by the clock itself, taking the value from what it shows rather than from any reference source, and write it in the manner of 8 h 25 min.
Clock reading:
7 h 04 min
